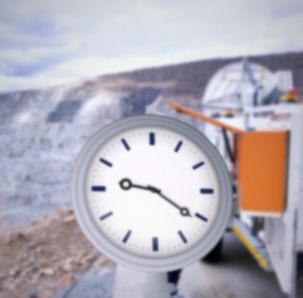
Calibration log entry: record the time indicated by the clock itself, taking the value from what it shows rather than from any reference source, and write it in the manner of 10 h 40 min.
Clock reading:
9 h 21 min
